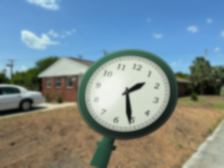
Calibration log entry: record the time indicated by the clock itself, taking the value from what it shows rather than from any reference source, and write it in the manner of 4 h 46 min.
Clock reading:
1 h 26 min
